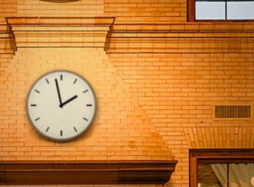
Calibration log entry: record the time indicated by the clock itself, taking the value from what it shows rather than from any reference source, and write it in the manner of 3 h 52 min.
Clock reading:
1 h 58 min
